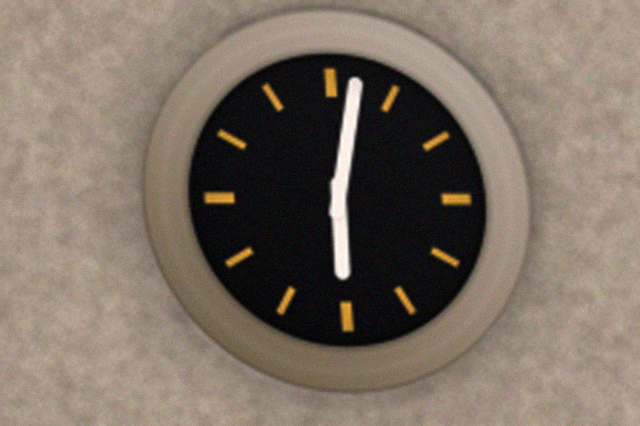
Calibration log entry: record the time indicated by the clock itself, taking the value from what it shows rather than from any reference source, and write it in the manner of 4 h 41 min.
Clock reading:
6 h 02 min
